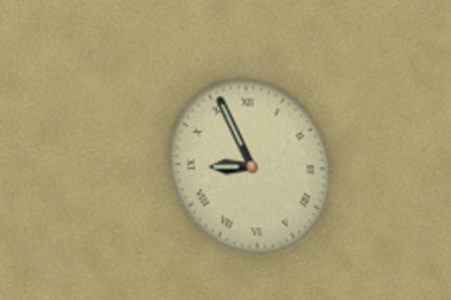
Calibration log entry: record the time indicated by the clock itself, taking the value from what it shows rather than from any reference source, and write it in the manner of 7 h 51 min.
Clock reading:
8 h 56 min
